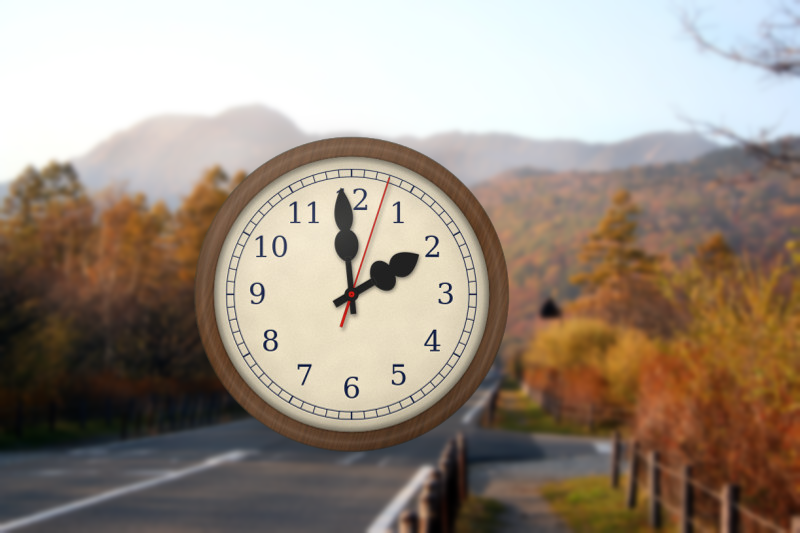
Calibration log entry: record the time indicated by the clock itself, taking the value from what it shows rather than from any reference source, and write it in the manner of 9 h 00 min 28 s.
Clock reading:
1 h 59 min 03 s
